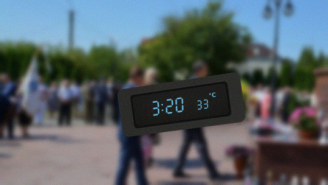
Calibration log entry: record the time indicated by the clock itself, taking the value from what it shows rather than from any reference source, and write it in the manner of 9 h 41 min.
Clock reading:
3 h 20 min
